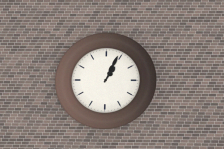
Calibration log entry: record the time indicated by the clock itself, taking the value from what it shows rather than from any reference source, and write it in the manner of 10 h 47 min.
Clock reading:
1 h 04 min
